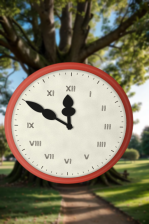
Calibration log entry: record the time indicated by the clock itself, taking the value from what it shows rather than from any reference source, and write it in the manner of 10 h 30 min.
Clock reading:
11 h 50 min
